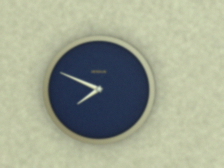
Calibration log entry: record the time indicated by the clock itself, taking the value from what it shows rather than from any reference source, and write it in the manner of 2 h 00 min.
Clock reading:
7 h 49 min
